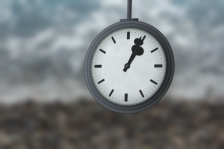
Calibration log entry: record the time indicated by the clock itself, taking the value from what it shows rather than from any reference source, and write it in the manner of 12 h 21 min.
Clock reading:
1 h 04 min
